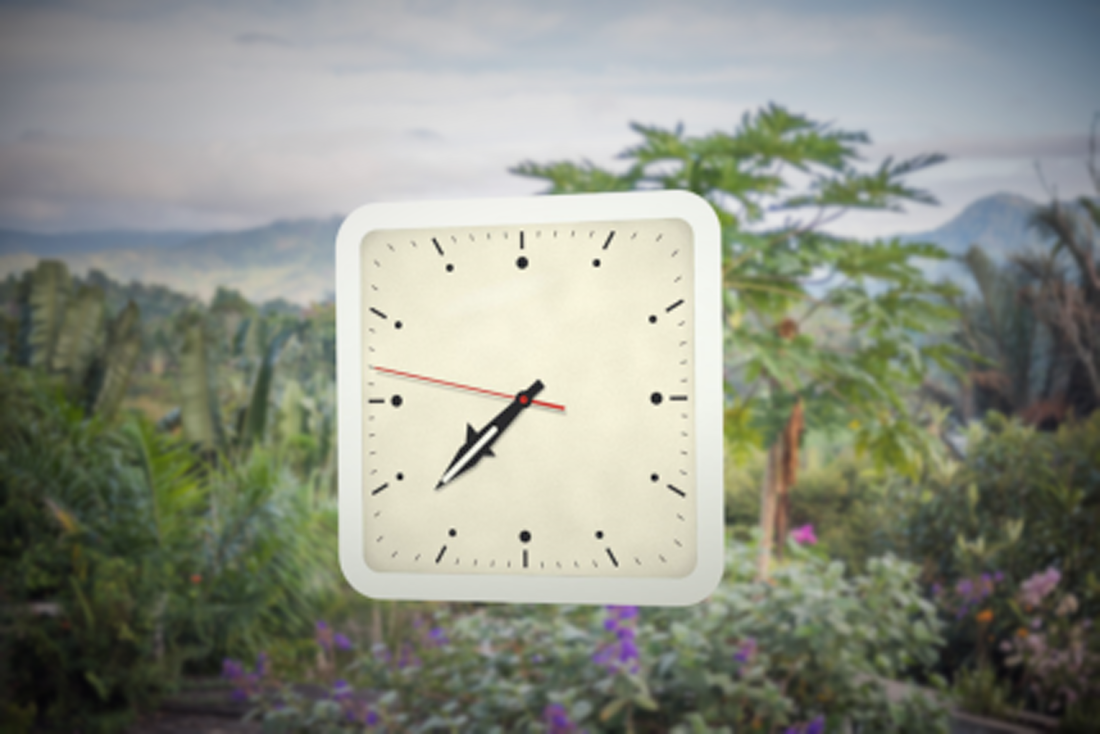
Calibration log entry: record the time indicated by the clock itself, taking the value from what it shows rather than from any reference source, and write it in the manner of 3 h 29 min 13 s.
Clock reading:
7 h 37 min 47 s
